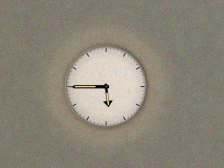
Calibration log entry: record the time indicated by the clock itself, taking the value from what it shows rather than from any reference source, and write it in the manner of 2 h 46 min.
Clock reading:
5 h 45 min
